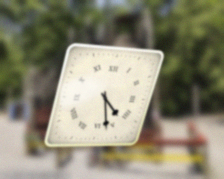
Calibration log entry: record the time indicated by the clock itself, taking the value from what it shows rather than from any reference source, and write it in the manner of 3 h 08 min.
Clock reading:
4 h 27 min
